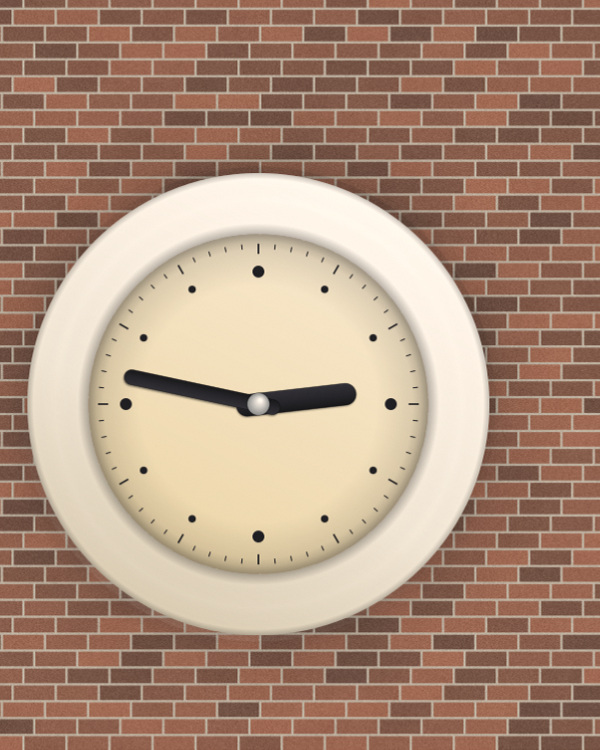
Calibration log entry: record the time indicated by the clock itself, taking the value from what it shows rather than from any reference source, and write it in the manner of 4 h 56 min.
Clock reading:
2 h 47 min
